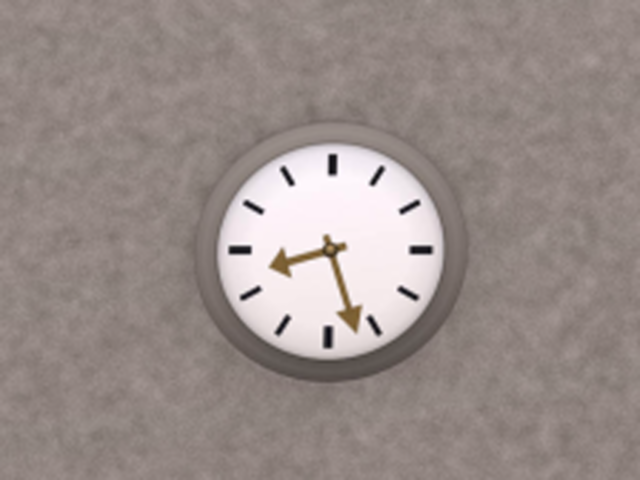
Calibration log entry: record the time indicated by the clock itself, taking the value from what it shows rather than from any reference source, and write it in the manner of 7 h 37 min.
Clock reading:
8 h 27 min
